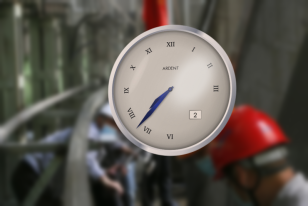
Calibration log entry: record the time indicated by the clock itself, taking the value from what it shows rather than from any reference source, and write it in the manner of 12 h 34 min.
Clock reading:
7 h 37 min
